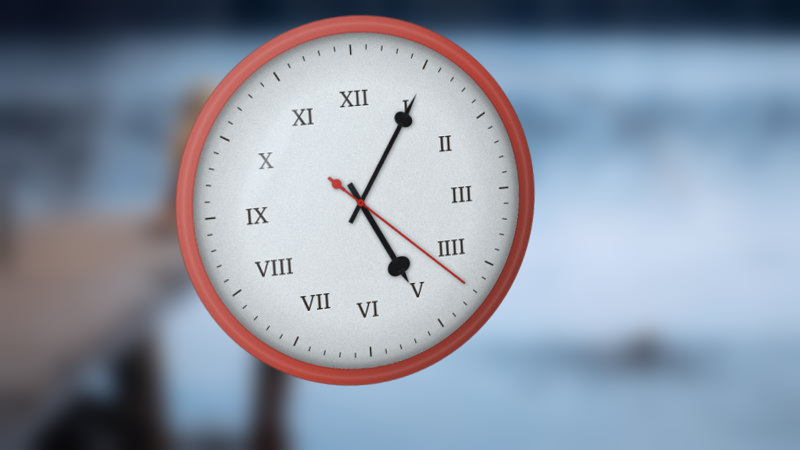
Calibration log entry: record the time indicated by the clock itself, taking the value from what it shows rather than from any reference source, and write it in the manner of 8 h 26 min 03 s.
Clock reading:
5 h 05 min 22 s
